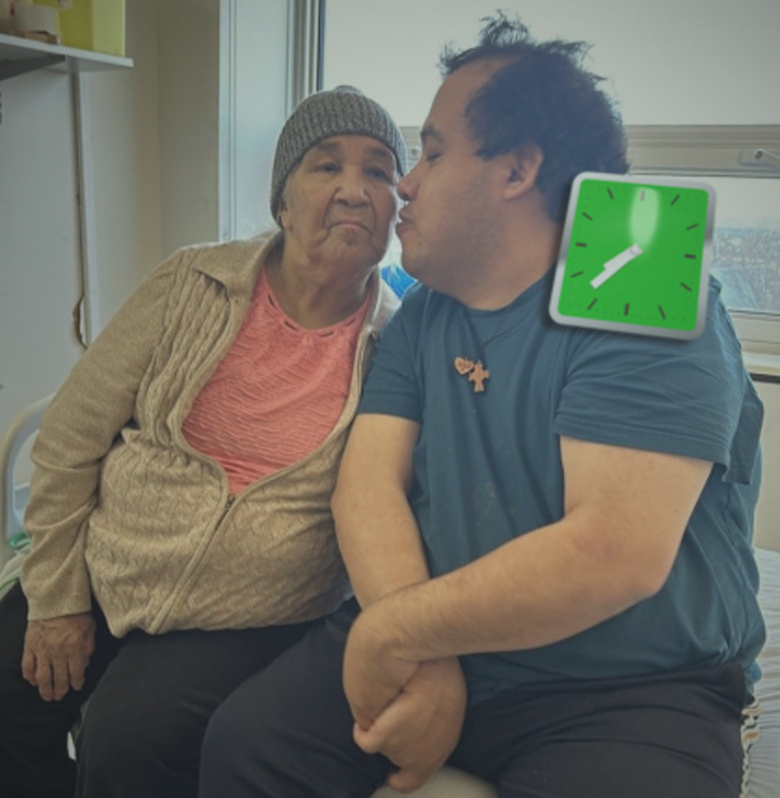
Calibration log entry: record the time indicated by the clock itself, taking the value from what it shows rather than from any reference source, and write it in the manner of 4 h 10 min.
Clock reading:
7 h 37 min
